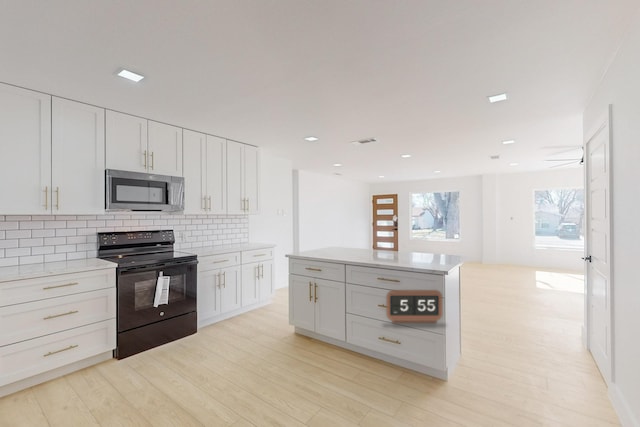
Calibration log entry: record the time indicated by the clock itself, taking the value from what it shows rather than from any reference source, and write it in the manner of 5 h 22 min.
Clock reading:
5 h 55 min
